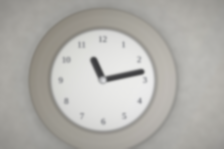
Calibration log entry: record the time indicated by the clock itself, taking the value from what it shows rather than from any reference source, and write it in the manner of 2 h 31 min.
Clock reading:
11 h 13 min
